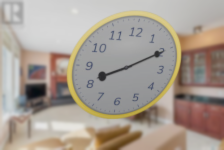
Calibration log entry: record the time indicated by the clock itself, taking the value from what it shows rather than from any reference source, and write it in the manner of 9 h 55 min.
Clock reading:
8 h 10 min
